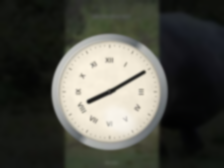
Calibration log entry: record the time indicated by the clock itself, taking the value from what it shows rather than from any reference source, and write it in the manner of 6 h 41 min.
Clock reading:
8 h 10 min
